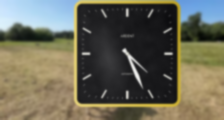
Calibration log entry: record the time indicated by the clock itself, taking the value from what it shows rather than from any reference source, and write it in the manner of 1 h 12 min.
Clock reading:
4 h 26 min
